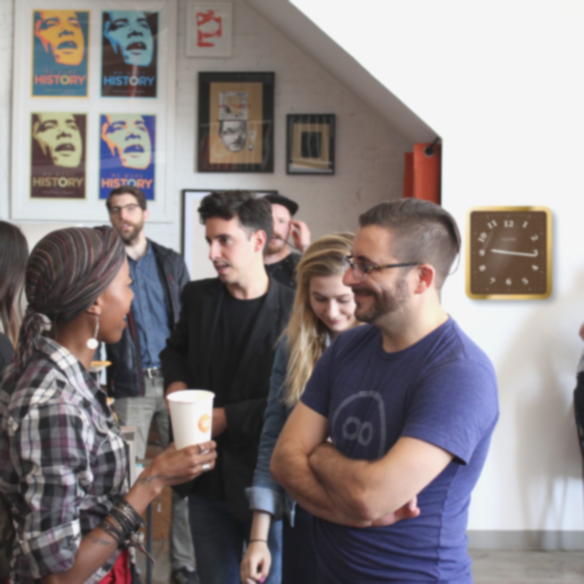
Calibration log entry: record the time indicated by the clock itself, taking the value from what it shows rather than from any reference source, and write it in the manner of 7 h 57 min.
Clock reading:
9 h 16 min
